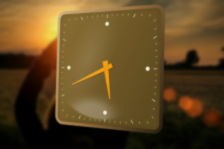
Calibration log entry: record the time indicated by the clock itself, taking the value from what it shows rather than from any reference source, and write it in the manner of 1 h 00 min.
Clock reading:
5 h 41 min
